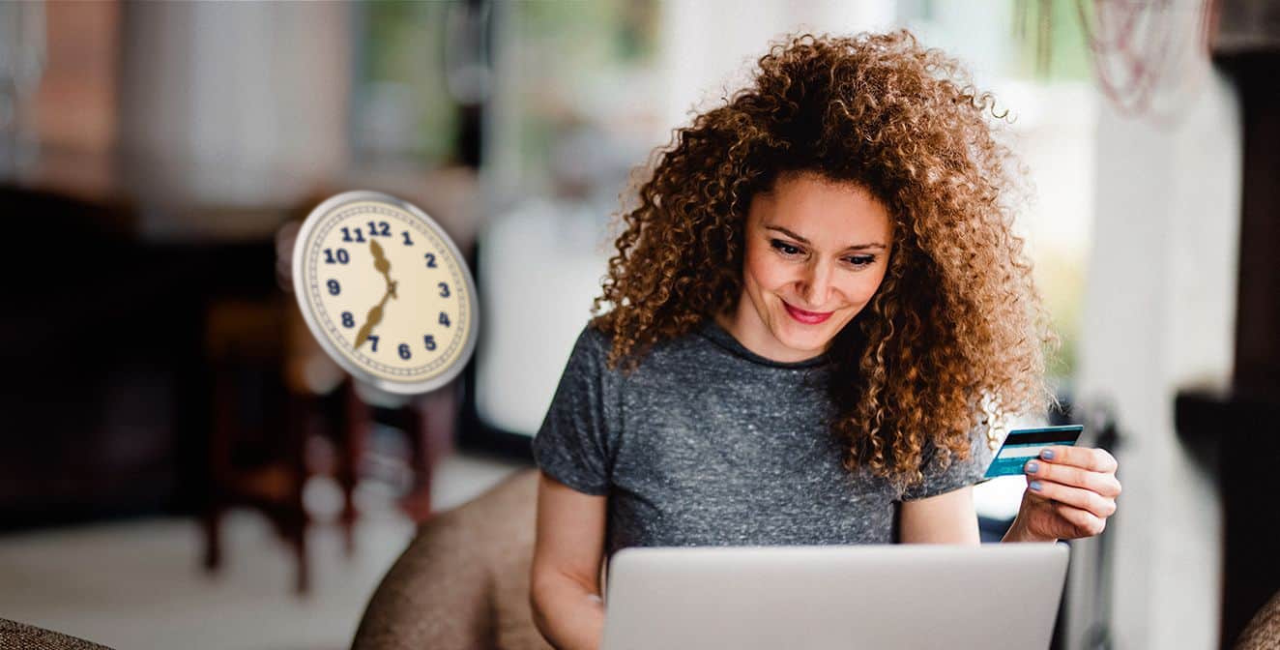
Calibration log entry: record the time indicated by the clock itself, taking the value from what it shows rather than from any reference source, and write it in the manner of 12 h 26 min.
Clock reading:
11 h 37 min
